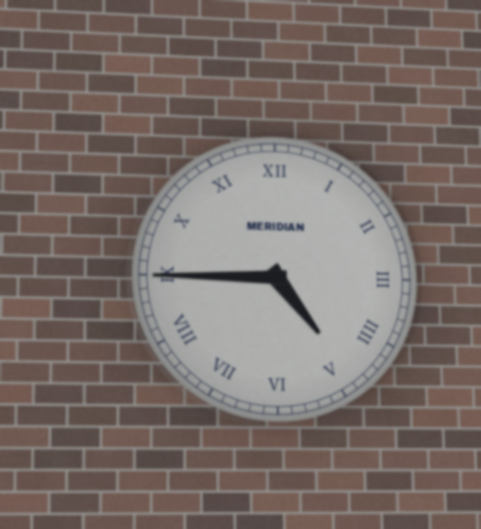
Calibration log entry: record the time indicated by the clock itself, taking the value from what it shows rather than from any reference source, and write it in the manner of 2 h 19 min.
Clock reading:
4 h 45 min
